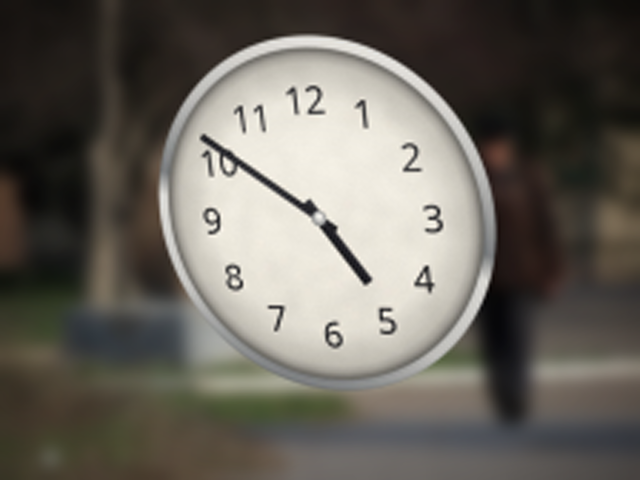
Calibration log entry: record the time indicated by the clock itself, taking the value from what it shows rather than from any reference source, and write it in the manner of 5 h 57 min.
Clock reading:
4 h 51 min
